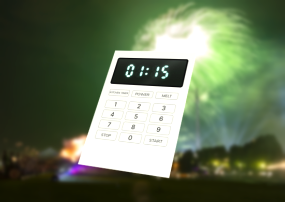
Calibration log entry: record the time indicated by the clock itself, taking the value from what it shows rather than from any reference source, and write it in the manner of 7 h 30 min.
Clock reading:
1 h 15 min
